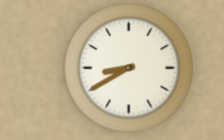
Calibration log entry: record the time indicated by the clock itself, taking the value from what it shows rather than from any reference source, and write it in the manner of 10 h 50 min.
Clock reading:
8 h 40 min
